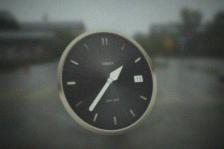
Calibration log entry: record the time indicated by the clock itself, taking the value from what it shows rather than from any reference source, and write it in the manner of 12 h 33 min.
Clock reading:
1 h 37 min
